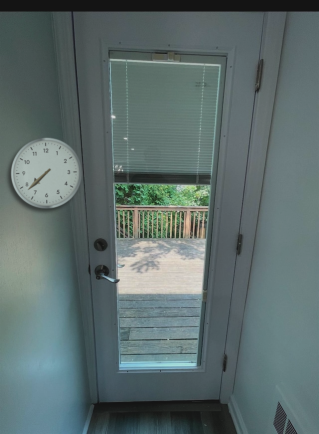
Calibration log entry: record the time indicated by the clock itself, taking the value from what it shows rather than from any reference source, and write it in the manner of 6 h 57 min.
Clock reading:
7 h 38 min
